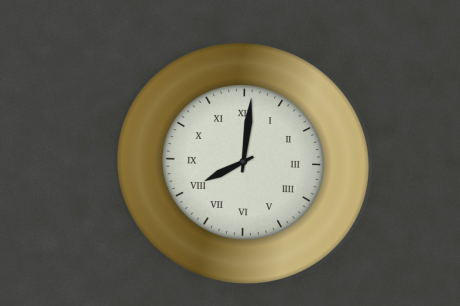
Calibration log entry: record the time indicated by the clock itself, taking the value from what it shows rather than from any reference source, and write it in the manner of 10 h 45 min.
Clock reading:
8 h 01 min
